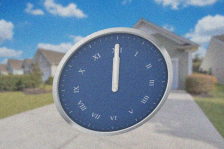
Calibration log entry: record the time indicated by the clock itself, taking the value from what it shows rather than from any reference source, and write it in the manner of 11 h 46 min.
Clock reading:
12 h 00 min
